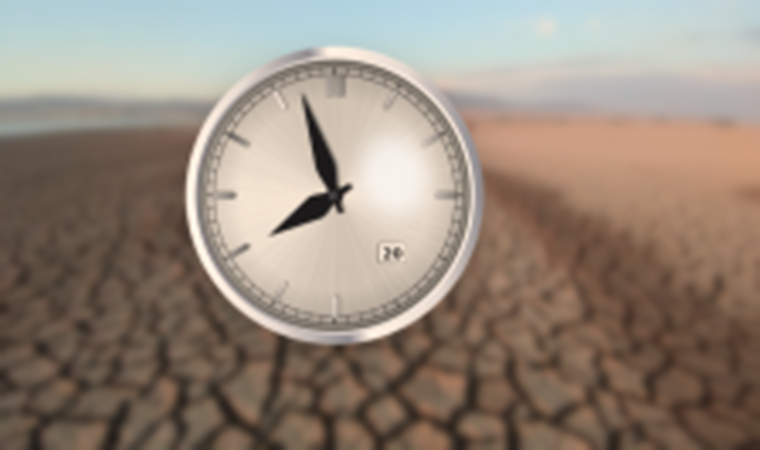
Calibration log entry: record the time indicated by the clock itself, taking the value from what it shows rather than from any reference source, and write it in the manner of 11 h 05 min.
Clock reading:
7 h 57 min
